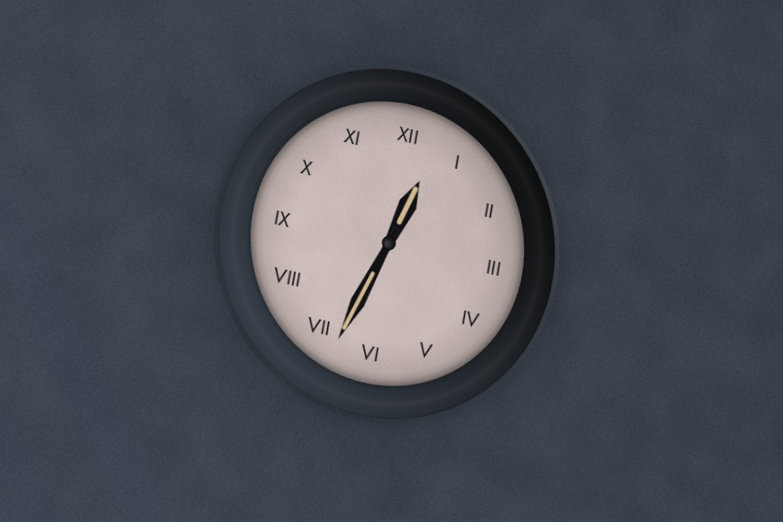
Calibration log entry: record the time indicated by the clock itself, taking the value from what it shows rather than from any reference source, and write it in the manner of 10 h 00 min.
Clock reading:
12 h 33 min
